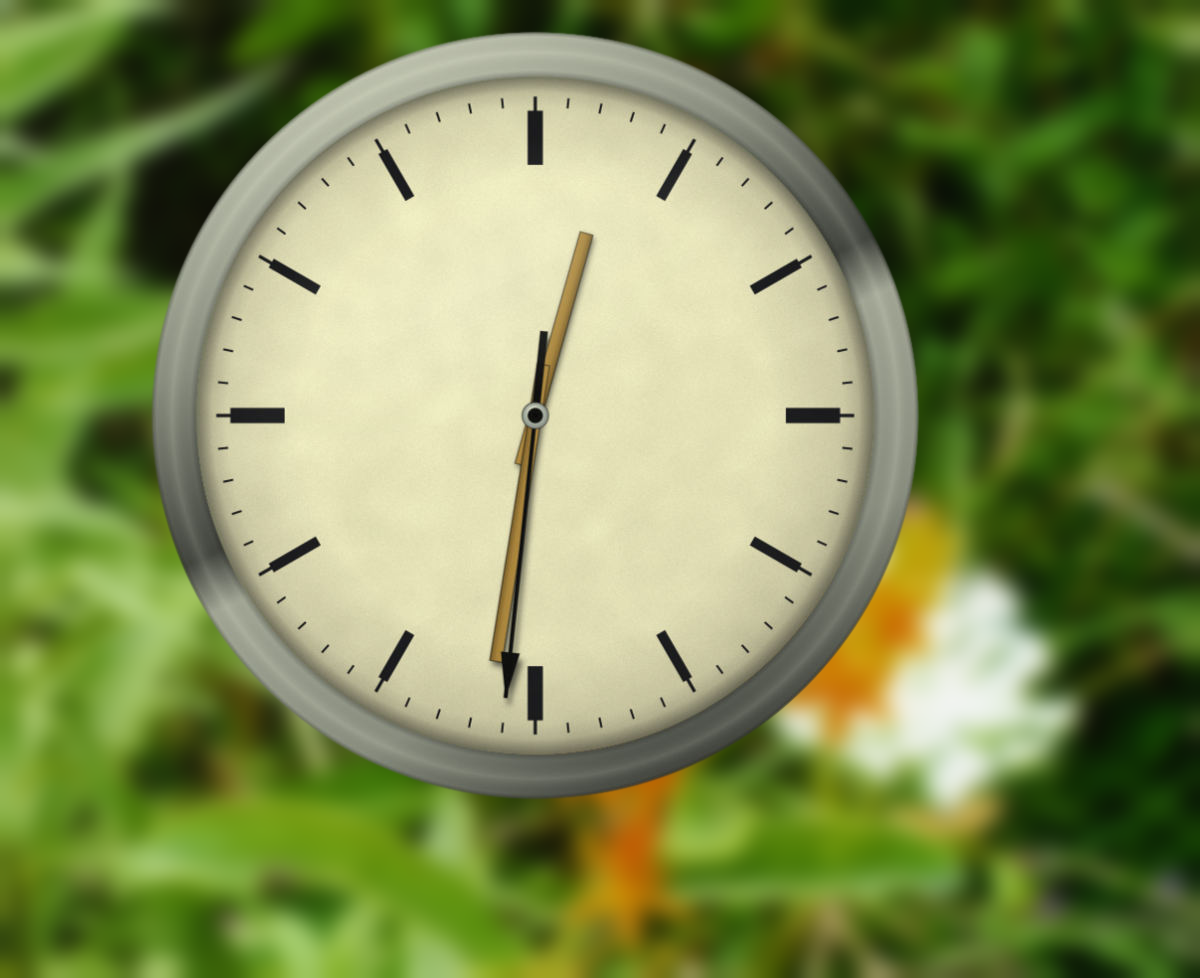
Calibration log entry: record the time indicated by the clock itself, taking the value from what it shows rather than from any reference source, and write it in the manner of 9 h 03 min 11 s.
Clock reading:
12 h 31 min 31 s
